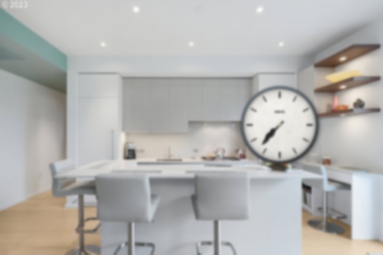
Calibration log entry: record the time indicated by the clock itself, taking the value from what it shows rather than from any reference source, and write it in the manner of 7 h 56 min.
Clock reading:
7 h 37 min
